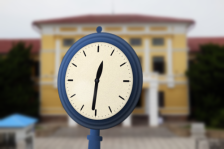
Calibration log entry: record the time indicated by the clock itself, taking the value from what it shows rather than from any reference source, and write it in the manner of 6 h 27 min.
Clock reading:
12 h 31 min
